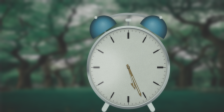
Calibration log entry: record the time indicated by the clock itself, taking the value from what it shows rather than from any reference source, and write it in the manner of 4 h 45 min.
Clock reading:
5 h 26 min
